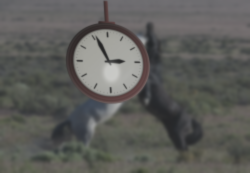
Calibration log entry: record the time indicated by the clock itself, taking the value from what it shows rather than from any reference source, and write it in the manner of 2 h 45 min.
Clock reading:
2 h 56 min
